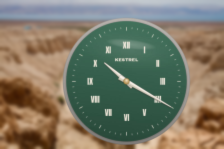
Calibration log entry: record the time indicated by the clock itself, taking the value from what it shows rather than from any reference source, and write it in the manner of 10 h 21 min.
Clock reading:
10 h 20 min
